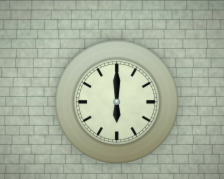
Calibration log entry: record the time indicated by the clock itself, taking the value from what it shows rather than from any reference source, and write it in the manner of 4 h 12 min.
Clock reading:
6 h 00 min
